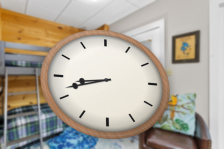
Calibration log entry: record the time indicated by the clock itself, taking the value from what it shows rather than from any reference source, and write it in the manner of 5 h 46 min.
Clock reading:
8 h 42 min
